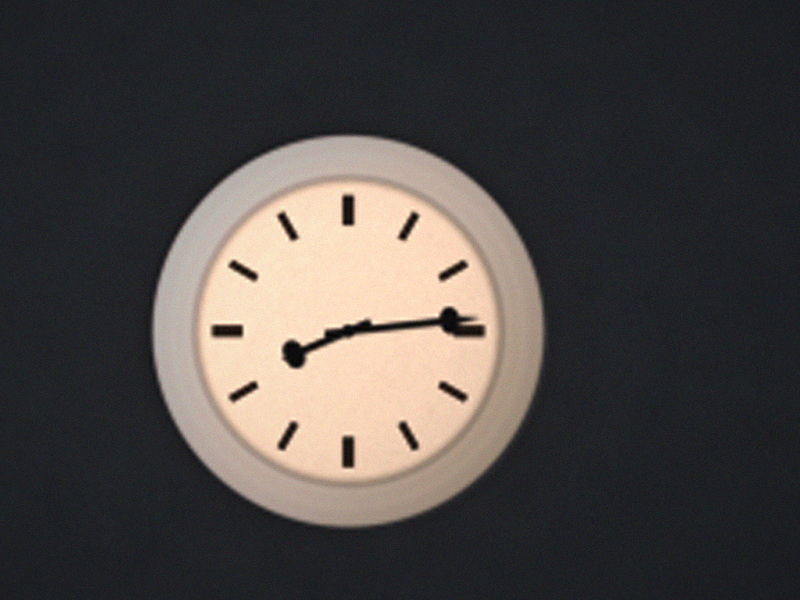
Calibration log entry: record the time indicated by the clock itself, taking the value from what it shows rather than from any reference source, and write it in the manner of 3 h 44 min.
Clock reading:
8 h 14 min
